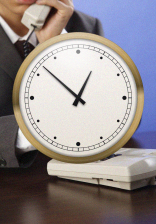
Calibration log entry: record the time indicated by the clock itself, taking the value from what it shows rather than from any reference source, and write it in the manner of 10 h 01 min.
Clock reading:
12 h 52 min
